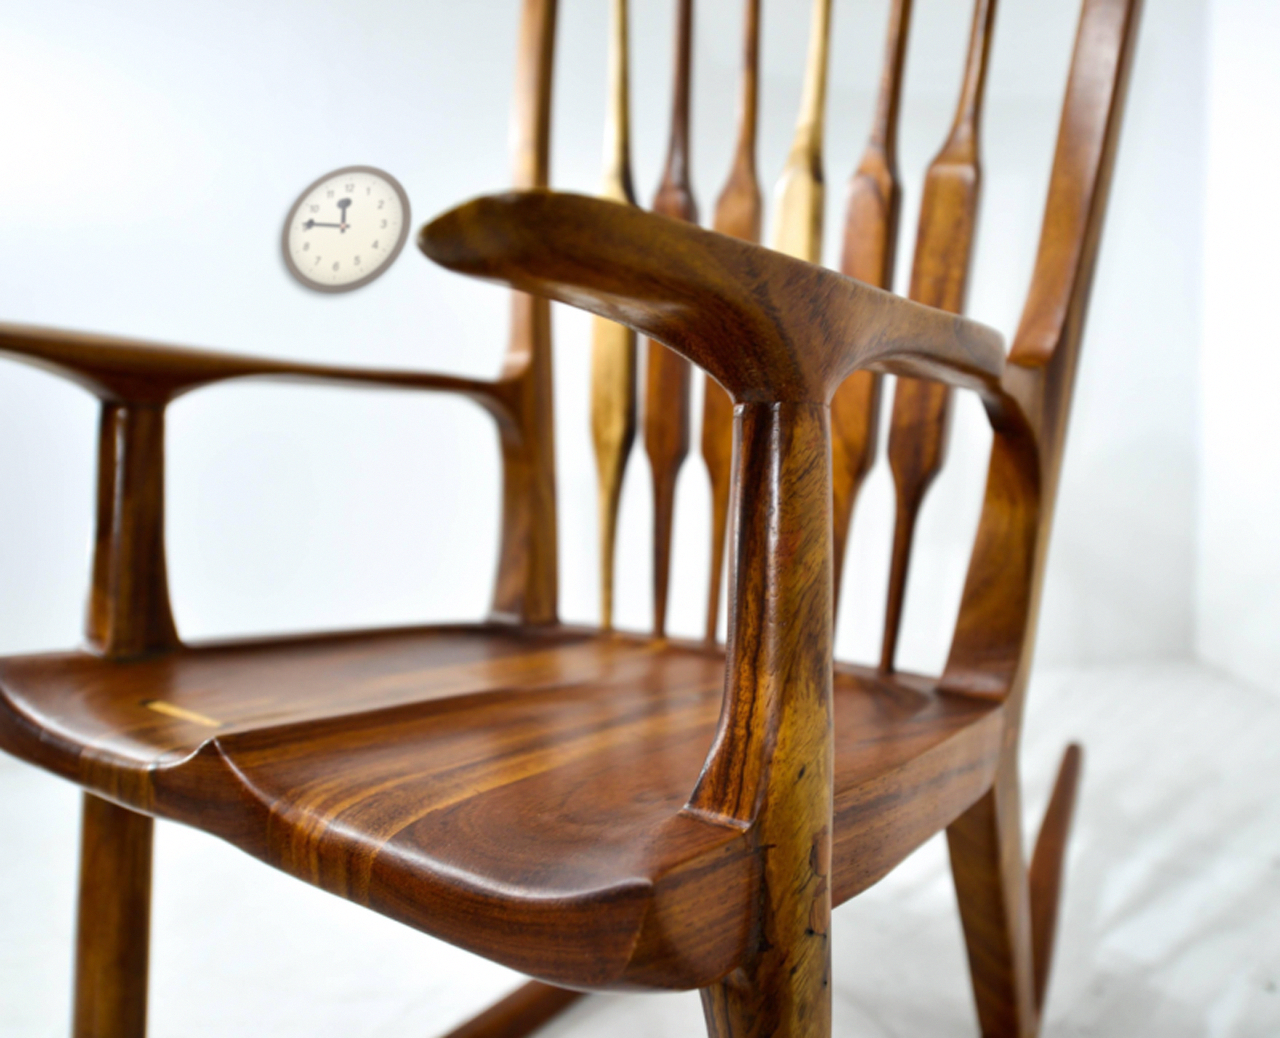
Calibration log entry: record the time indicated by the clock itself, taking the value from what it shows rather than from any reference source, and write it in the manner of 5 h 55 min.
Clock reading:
11 h 46 min
